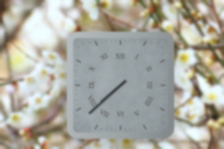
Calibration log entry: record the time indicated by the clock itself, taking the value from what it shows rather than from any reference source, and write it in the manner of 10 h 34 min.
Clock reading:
7 h 38 min
